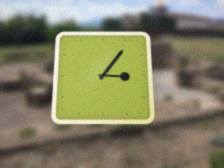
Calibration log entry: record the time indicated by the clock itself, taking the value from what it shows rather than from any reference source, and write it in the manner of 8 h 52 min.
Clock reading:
3 h 06 min
